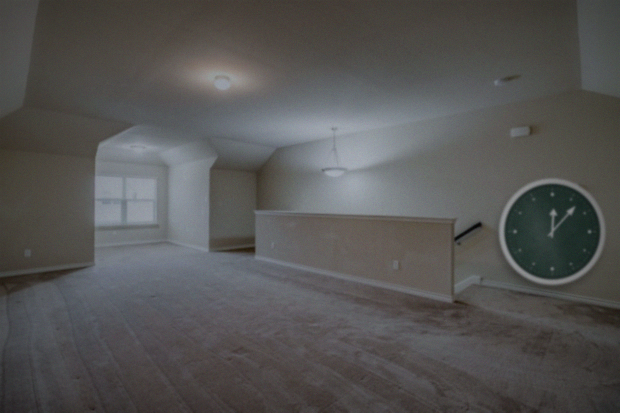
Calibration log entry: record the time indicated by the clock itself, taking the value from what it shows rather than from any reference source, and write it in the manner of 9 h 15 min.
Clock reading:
12 h 07 min
